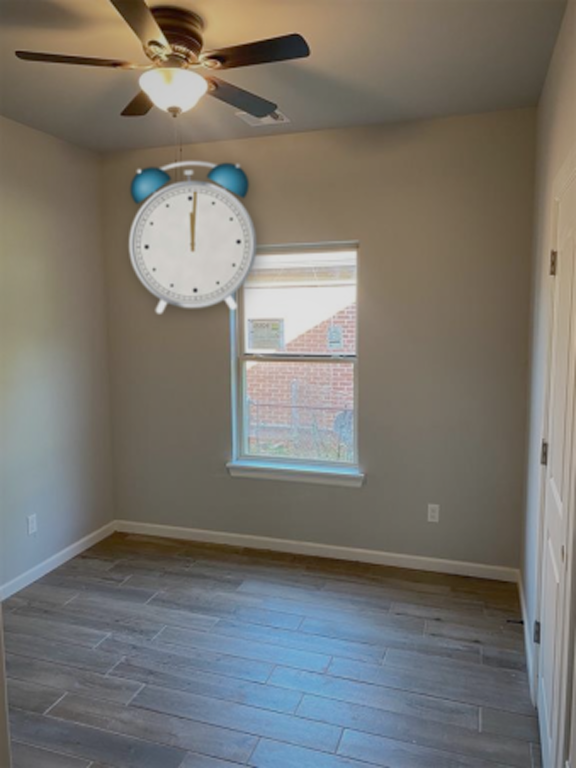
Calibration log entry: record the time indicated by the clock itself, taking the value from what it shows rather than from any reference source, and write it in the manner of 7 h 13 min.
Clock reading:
12 h 01 min
